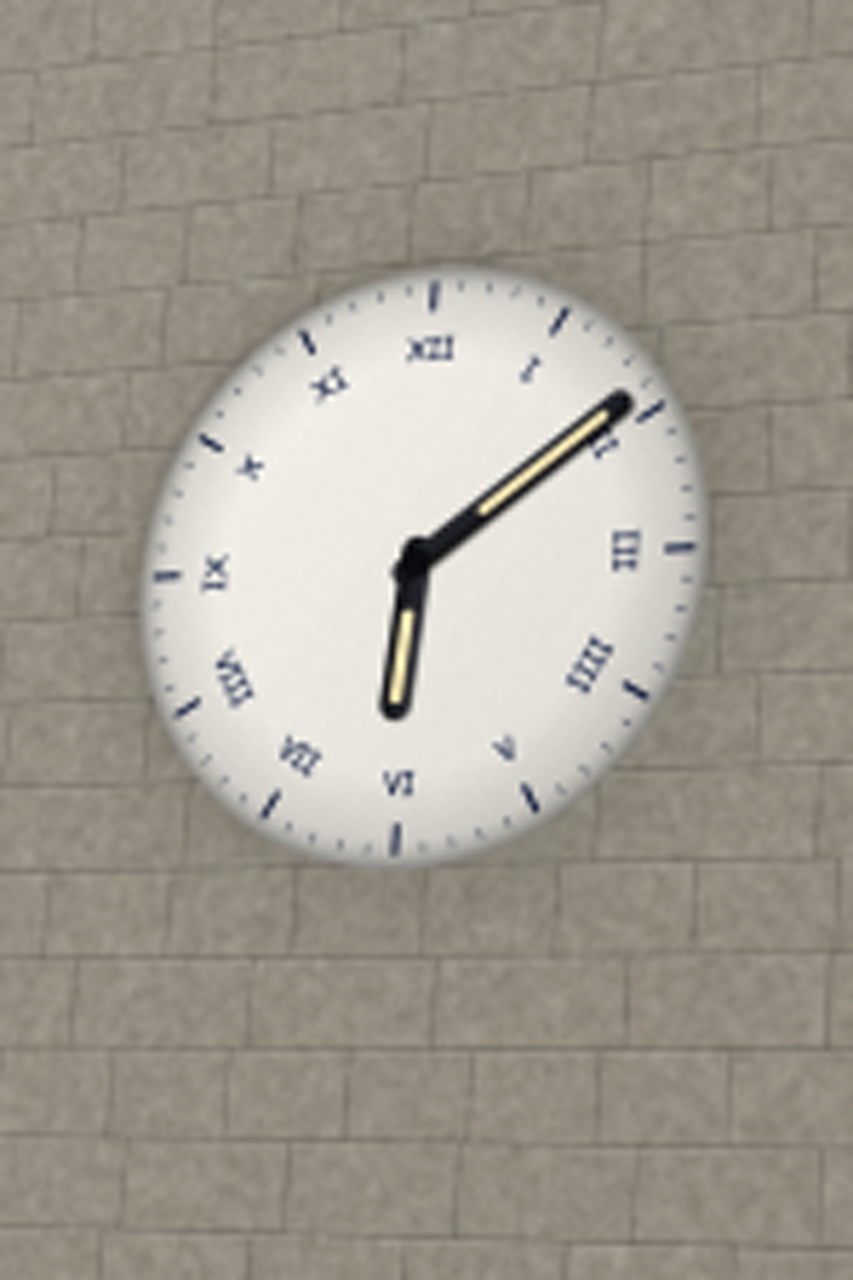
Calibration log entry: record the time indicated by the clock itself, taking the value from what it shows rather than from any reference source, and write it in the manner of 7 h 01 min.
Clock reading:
6 h 09 min
